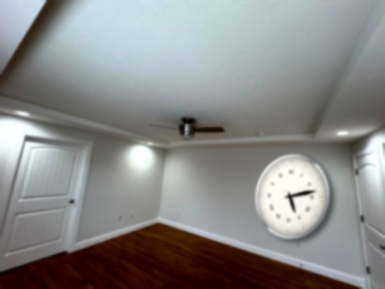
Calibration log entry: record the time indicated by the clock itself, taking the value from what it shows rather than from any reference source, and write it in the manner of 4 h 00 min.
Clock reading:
5 h 13 min
